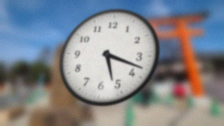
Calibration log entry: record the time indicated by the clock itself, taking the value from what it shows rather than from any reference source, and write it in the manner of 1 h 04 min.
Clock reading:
5 h 18 min
